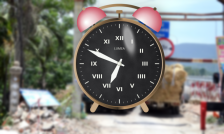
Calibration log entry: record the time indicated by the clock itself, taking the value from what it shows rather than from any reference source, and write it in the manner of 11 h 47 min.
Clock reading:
6 h 49 min
